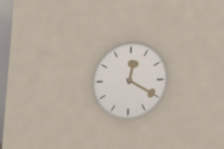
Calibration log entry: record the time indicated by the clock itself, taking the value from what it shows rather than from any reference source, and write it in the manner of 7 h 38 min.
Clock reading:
12 h 20 min
